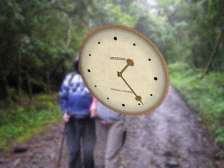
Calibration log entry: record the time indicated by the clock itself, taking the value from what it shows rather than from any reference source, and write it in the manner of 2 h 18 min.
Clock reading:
1 h 24 min
